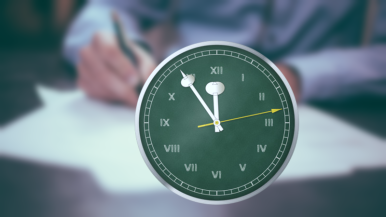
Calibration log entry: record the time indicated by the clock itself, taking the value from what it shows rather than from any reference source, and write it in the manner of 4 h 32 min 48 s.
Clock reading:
11 h 54 min 13 s
